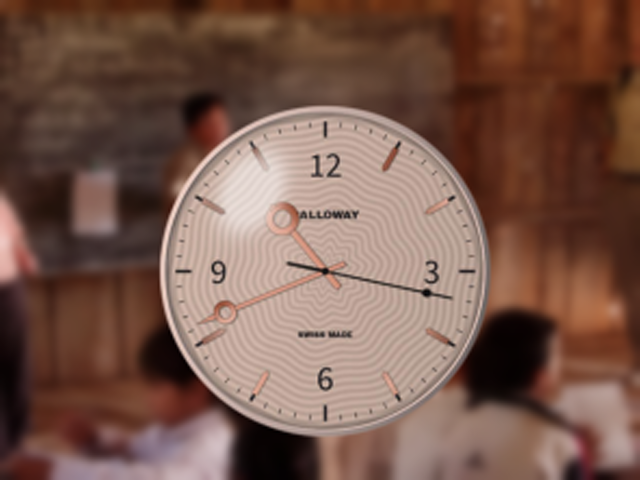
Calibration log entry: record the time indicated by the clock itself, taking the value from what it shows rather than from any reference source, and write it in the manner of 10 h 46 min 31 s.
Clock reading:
10 h 41 min 17 s
